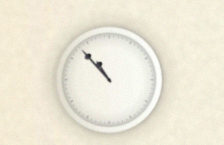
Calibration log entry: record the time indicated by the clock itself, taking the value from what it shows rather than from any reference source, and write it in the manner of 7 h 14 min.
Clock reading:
10 h 53 min
